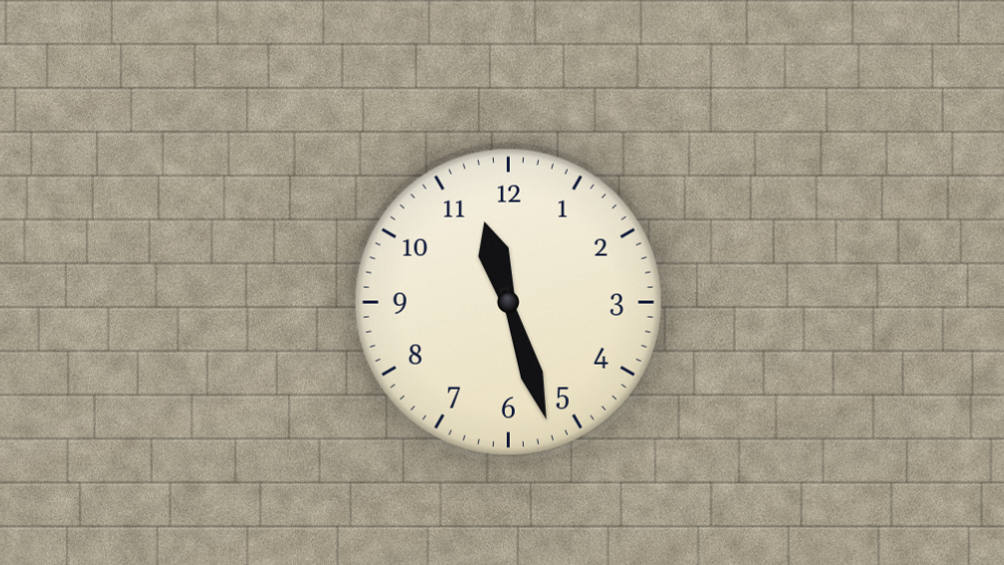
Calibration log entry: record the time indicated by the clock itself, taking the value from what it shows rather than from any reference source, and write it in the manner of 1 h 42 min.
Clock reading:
11 h 27 min
